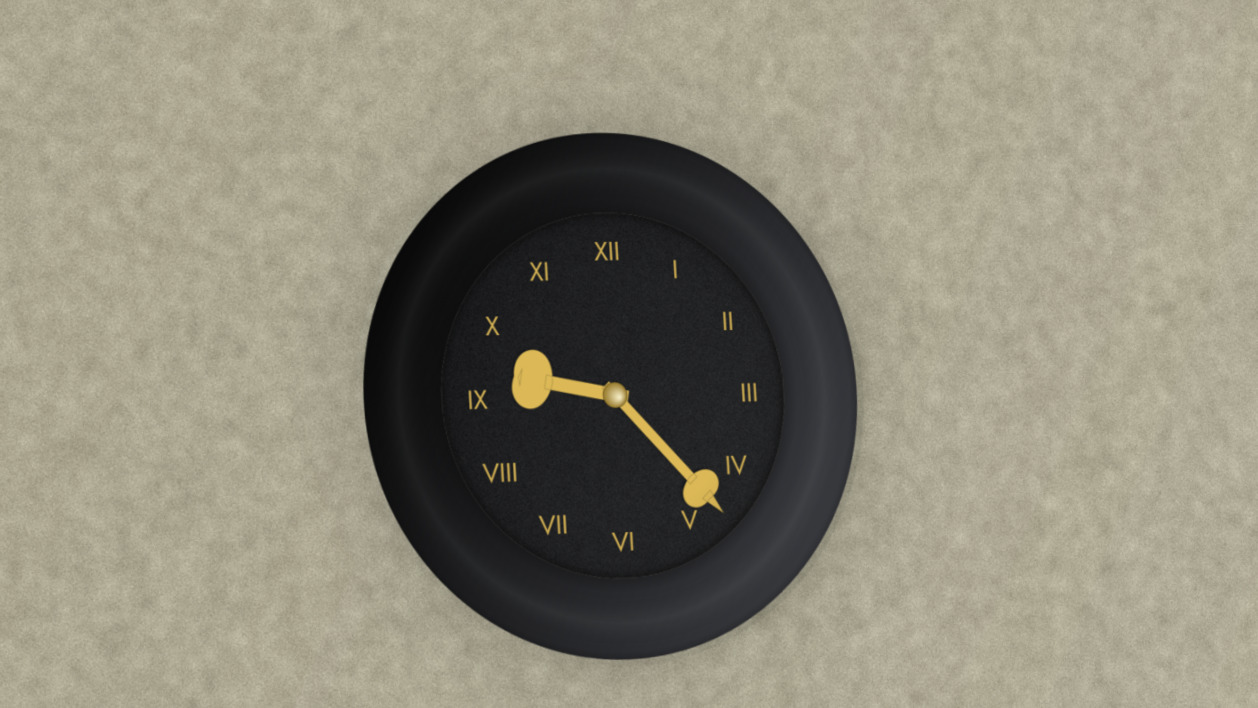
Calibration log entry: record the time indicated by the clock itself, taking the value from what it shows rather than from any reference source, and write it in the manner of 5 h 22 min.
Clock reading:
9 h 23 min
